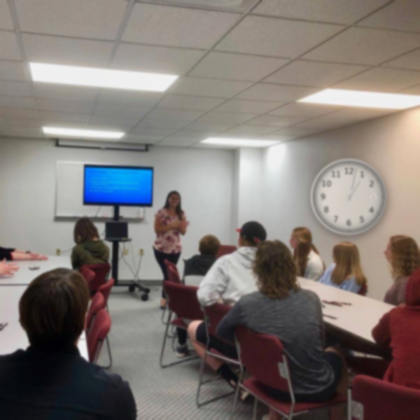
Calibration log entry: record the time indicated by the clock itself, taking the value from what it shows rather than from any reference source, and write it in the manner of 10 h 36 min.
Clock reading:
1 h 02 min
